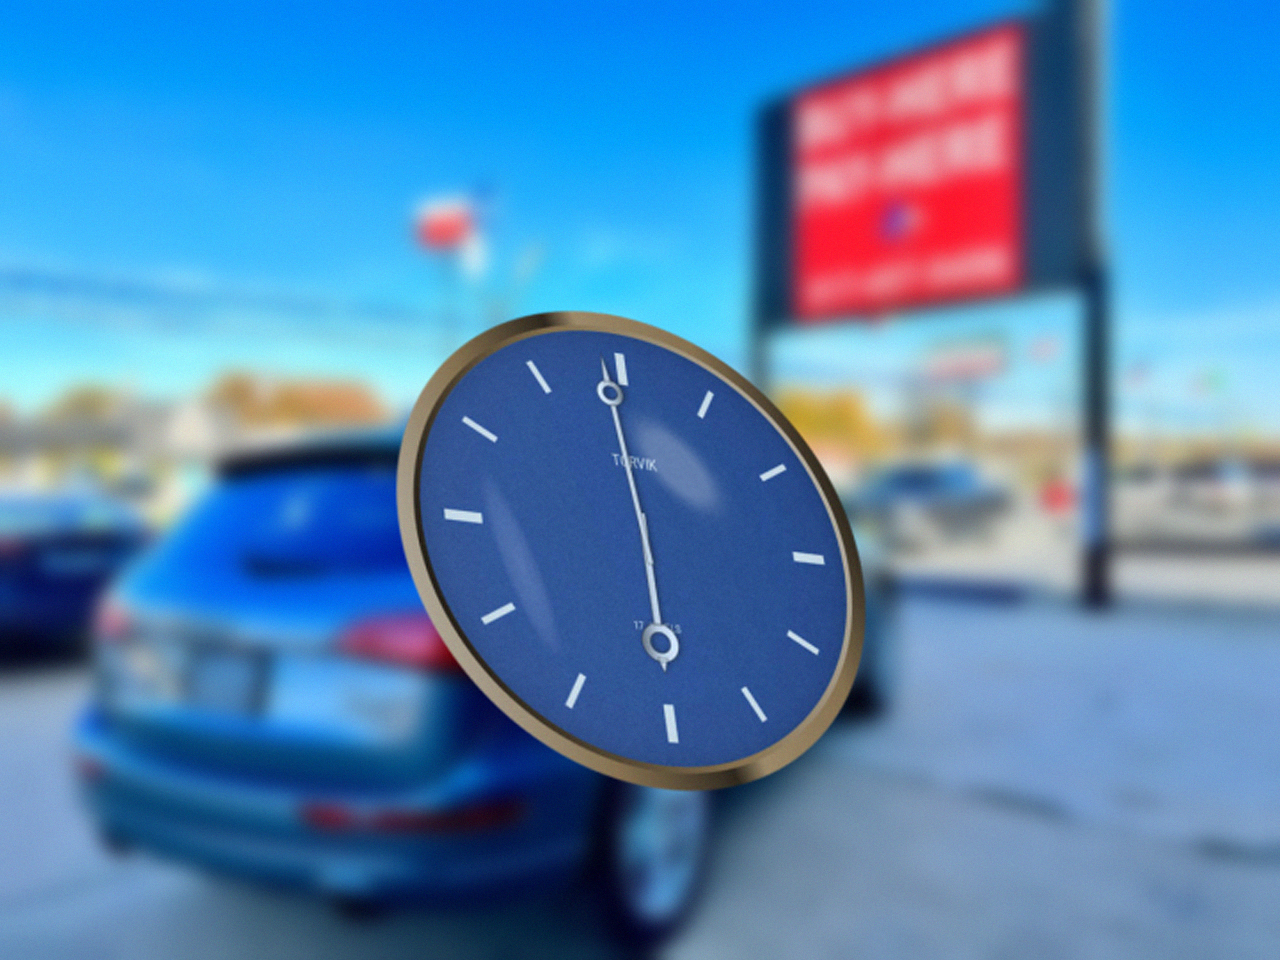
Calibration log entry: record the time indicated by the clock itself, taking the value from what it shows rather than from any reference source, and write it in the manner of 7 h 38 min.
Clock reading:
5 h 59 min
